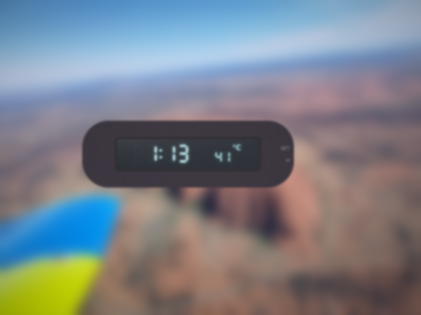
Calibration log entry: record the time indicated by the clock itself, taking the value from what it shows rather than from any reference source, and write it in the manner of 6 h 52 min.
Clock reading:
1 h 13 min
